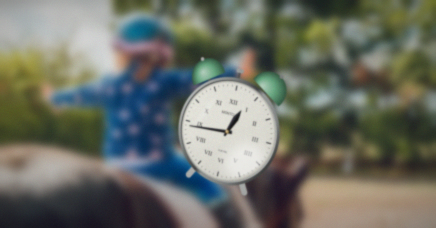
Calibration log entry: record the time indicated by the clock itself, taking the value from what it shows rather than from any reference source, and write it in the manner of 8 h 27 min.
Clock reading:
12 h 44 min
